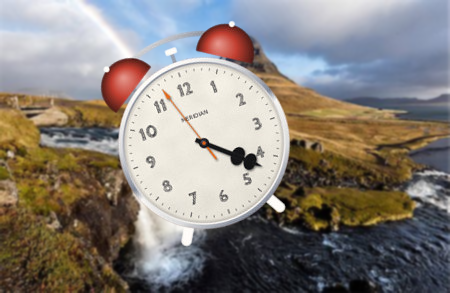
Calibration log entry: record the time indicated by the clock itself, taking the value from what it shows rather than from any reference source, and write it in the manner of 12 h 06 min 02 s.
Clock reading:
4 h 21 min 57 s
